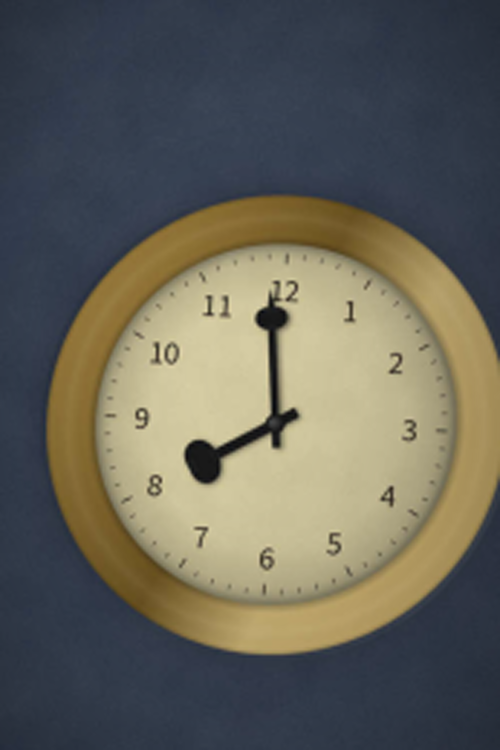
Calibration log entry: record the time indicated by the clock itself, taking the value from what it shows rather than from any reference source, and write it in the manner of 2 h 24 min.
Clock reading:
7 h 59 min
